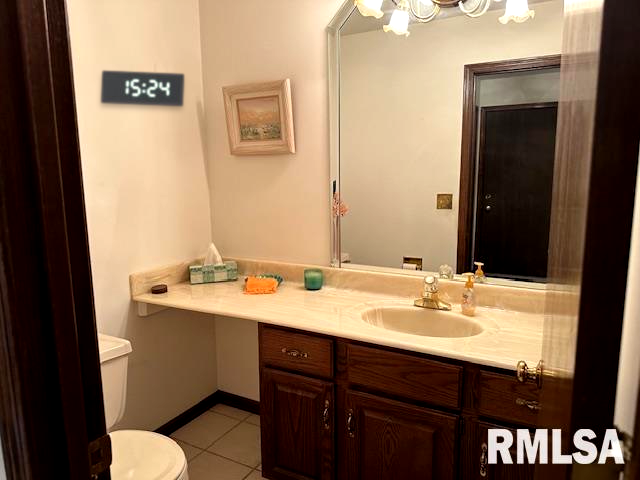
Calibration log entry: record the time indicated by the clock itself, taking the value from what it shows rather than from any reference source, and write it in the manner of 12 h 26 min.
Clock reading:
15 h 24 min
